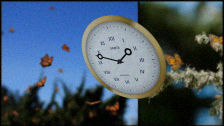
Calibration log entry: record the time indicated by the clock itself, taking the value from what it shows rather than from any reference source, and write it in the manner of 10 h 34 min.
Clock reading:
1 h 48 min
